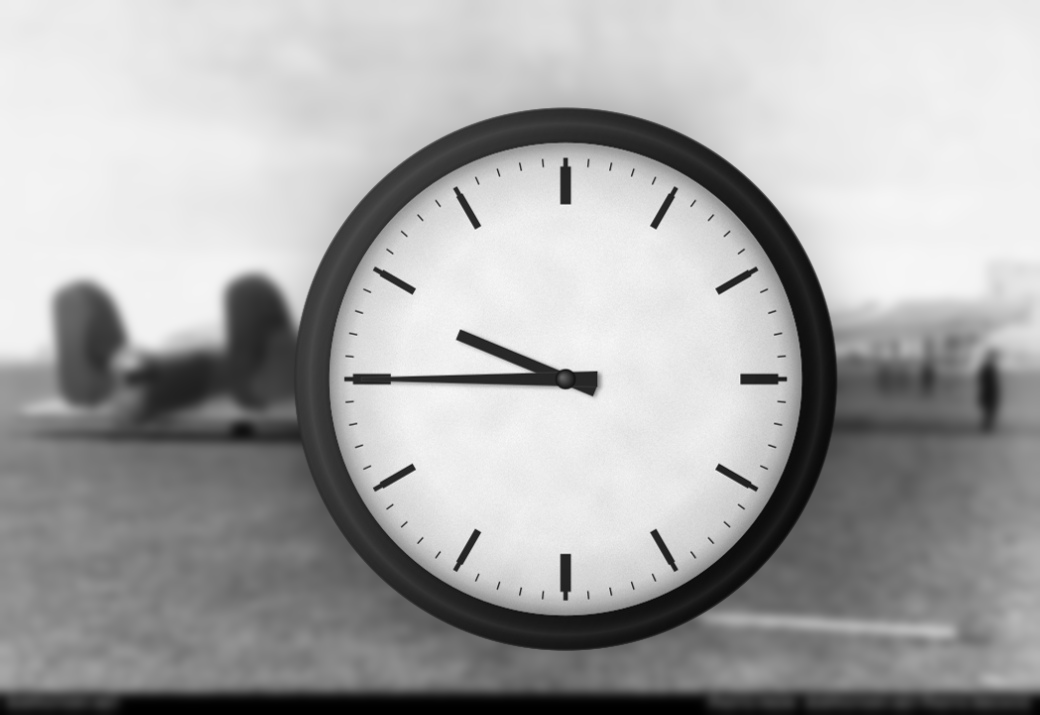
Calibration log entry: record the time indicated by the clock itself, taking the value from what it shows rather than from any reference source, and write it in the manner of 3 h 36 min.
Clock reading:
9 h 45 min
